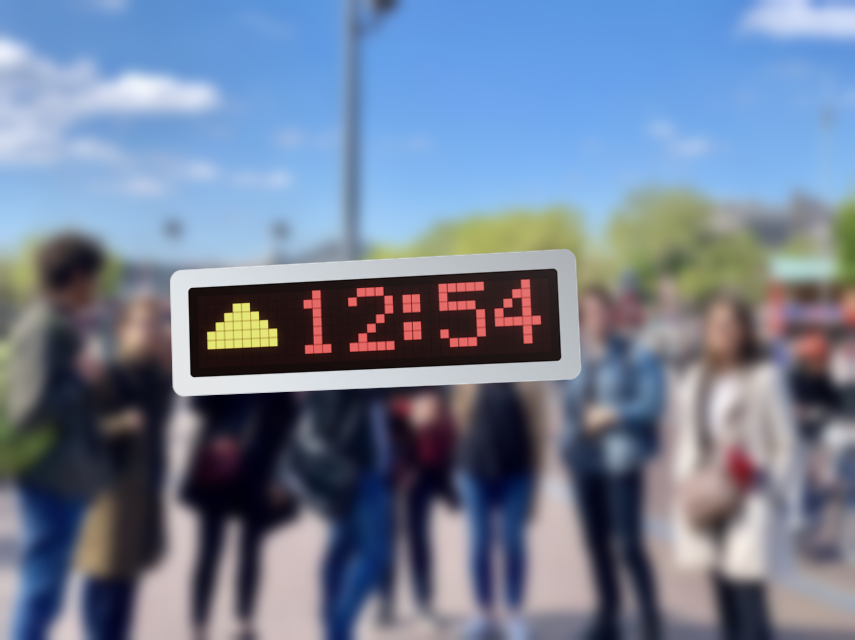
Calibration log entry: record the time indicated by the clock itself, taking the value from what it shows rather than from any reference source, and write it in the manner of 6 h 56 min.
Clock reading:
12 h 54 min
